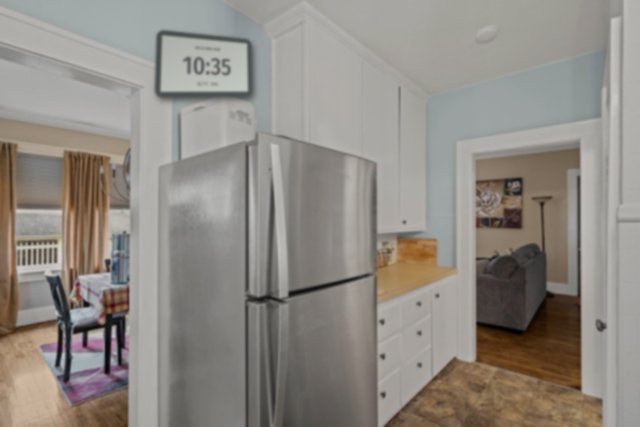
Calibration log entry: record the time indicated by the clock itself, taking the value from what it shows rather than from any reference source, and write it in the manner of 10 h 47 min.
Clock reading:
10 h 35 min
